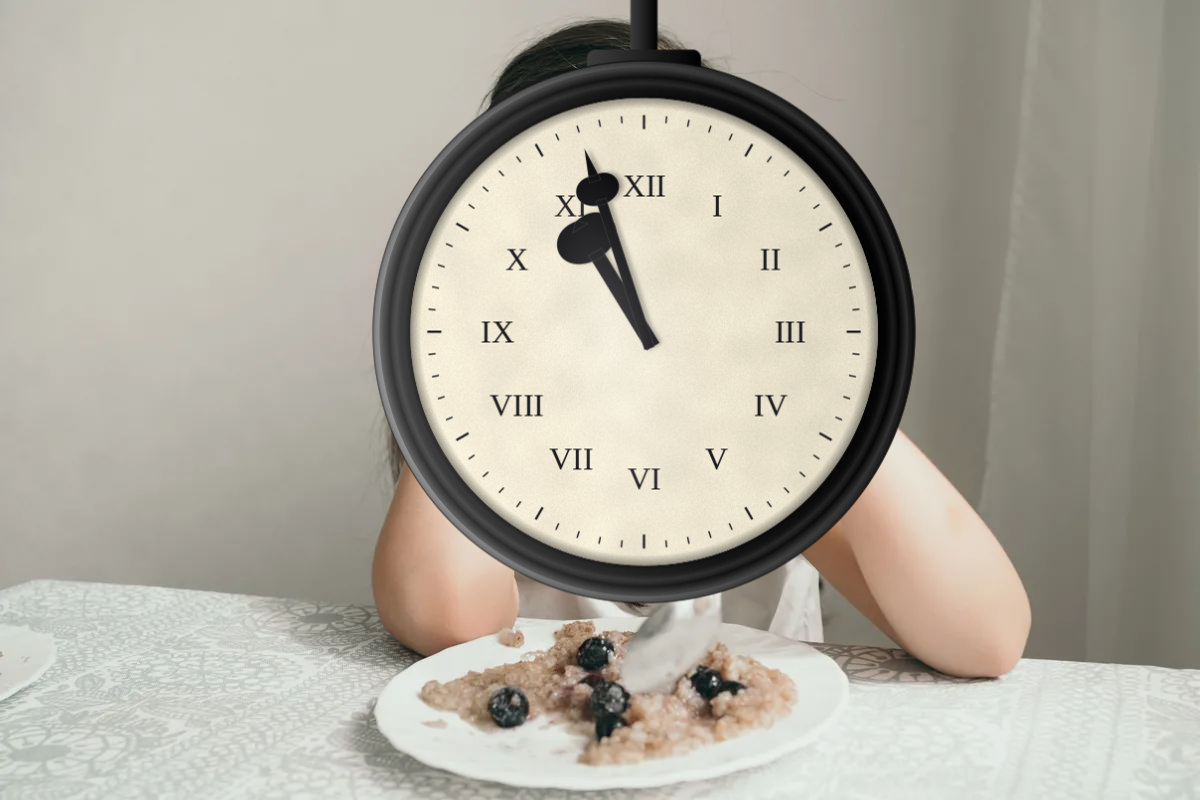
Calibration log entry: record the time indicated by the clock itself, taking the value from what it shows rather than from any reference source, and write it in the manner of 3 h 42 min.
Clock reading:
10 h 57 min
